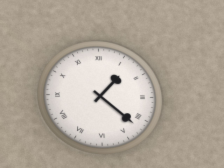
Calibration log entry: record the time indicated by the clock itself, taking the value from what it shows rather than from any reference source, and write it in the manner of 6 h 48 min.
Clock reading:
1 h 22 min
